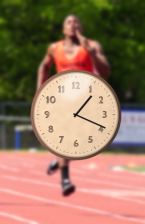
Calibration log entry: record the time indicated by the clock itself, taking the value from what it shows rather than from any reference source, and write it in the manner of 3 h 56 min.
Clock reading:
1 h 19 min
